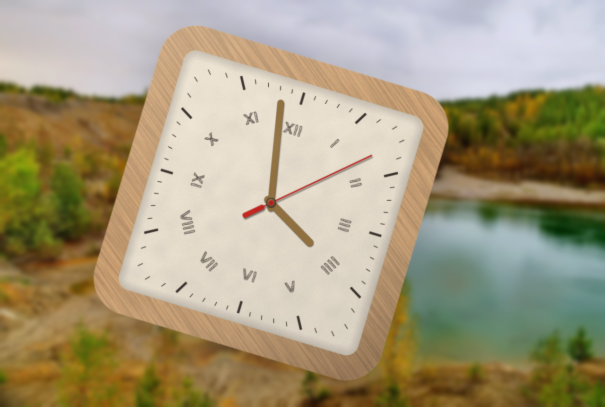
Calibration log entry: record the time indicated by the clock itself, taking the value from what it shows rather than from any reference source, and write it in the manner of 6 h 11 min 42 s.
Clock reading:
3 h 58 min 08 s
